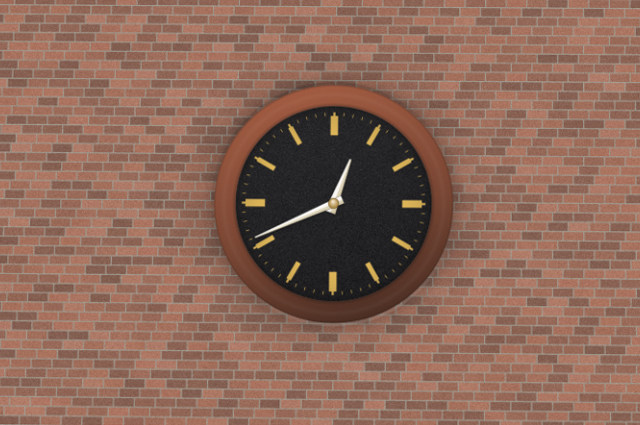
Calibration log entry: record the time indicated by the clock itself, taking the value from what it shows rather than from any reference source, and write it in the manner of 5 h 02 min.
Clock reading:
12 h 41 min
